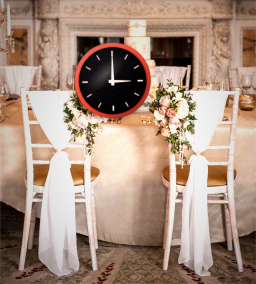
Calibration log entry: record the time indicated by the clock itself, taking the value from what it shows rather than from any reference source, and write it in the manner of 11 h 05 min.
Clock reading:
3 h 00 min
